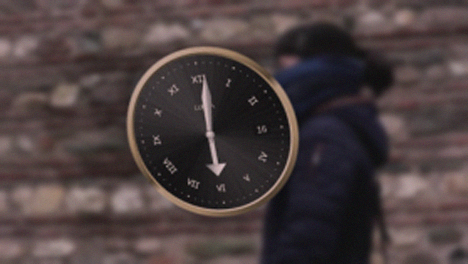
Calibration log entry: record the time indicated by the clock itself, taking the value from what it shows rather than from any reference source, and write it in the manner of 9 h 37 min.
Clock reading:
6 h 01 min
